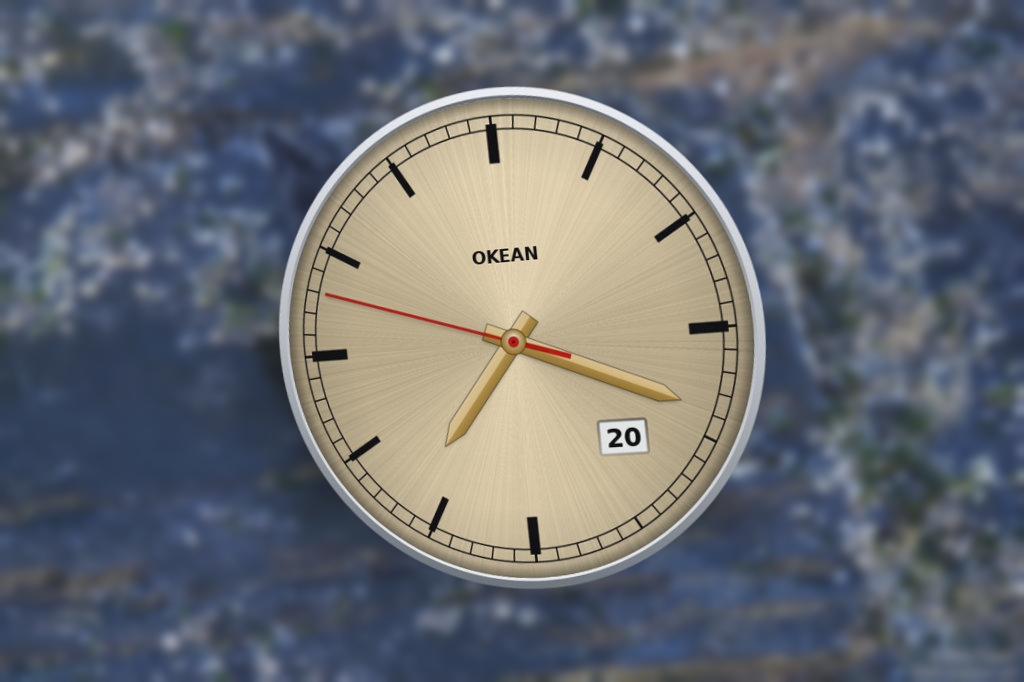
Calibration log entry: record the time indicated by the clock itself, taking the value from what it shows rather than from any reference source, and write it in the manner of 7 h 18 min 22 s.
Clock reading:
7 h 18 min 48 s
